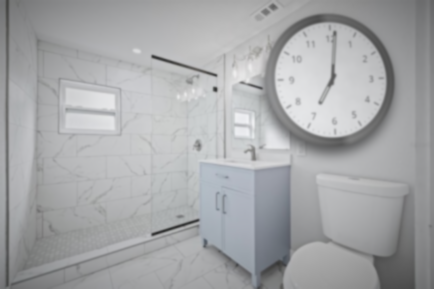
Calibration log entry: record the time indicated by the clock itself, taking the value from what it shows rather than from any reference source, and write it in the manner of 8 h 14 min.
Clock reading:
7 h 01 min
